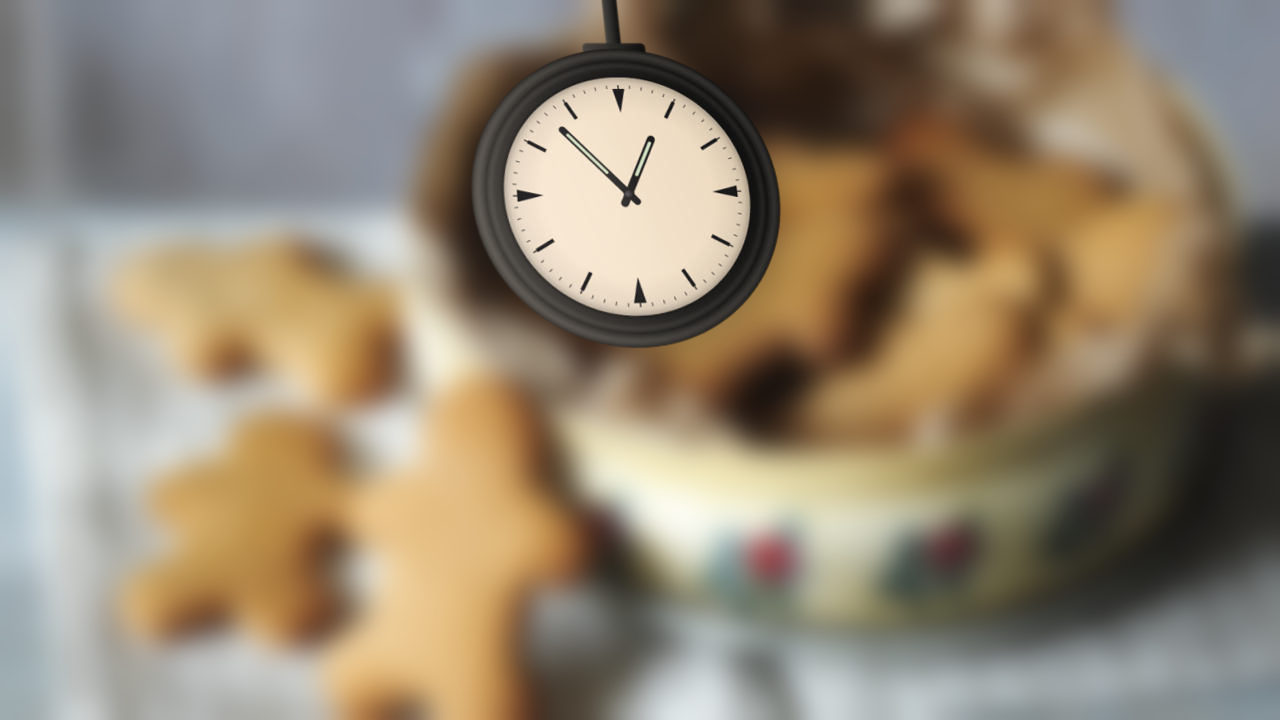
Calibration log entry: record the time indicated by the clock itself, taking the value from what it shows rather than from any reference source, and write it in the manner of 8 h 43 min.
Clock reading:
12 h 53 min
